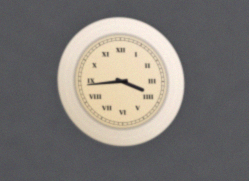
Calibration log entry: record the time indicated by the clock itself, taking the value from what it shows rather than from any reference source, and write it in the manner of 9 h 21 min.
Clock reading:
3 h 44 min
